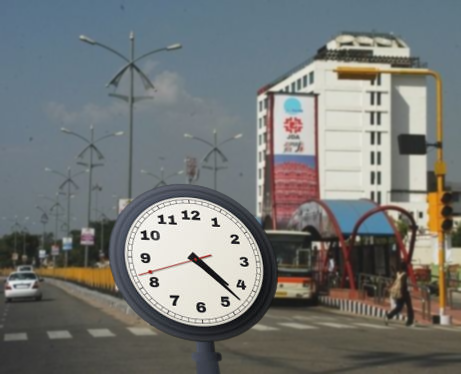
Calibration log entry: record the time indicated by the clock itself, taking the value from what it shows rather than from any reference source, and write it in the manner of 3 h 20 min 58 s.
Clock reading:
4 h 22 min 42 s
